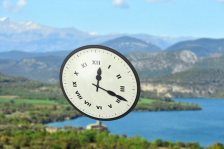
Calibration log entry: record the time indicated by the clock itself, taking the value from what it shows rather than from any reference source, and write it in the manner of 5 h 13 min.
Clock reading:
12 h 19 min
